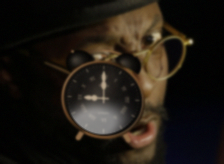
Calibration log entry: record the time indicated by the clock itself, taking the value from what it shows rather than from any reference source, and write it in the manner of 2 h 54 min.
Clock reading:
9 h 00 min
